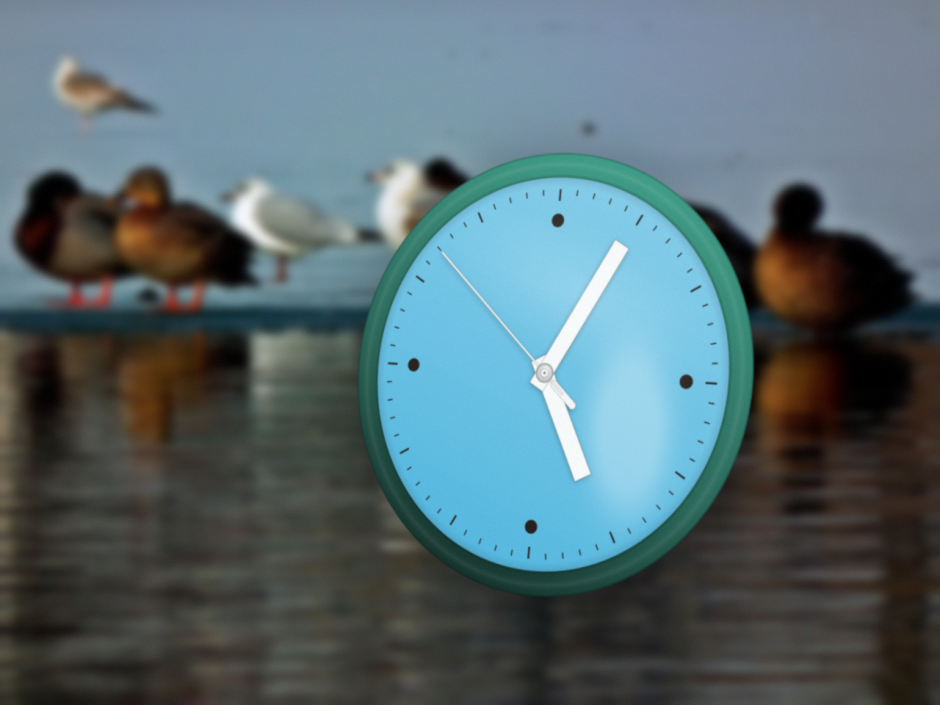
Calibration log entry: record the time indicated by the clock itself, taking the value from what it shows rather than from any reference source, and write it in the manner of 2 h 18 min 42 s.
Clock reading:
5 h 04 min 52 s
